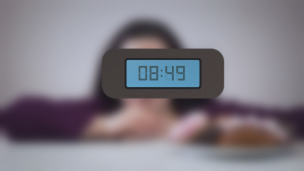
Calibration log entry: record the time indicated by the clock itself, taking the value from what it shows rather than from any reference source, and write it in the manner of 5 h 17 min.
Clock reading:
8 h 49 min
